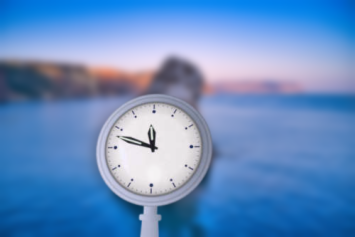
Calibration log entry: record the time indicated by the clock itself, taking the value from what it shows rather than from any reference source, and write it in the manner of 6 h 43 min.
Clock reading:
11 h 48 min
